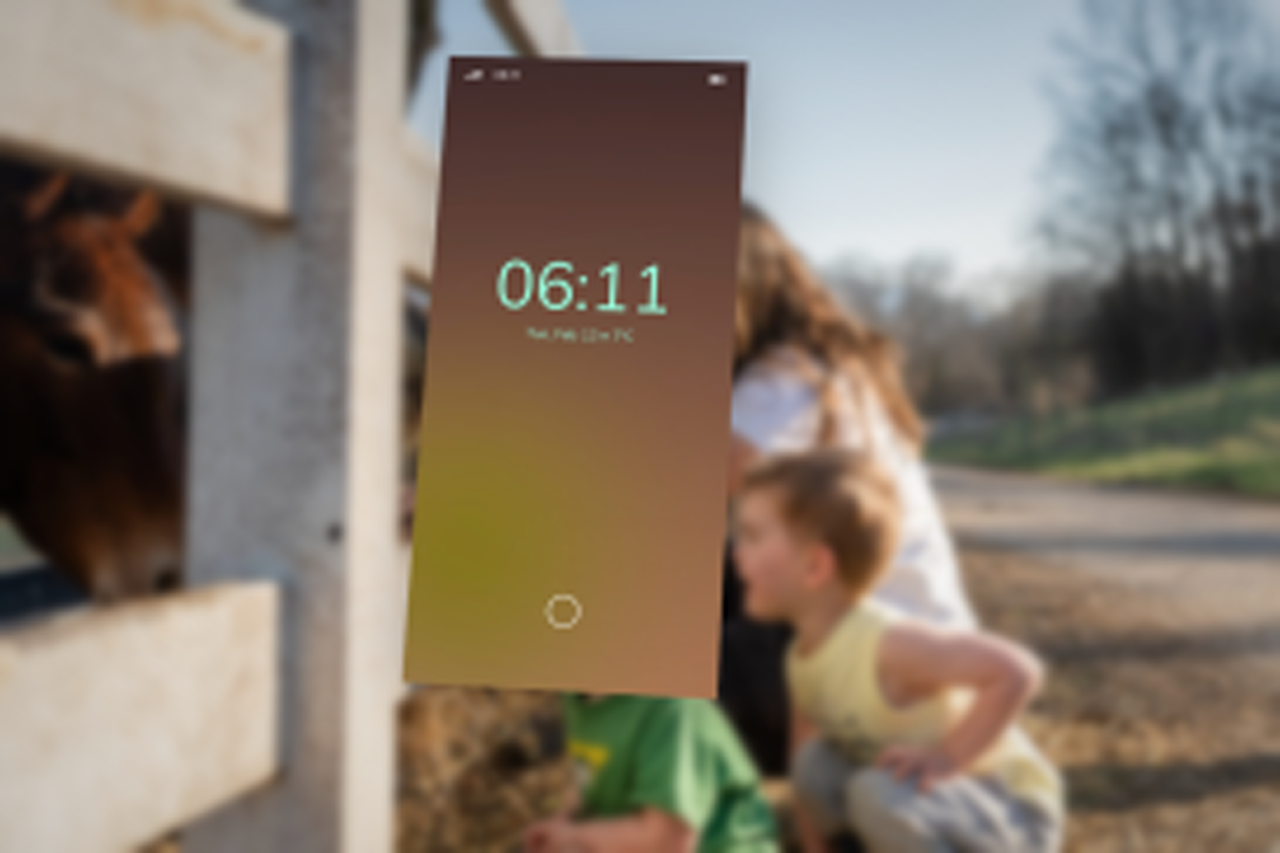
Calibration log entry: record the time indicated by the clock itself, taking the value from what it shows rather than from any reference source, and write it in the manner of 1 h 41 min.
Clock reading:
6 h 11 min
